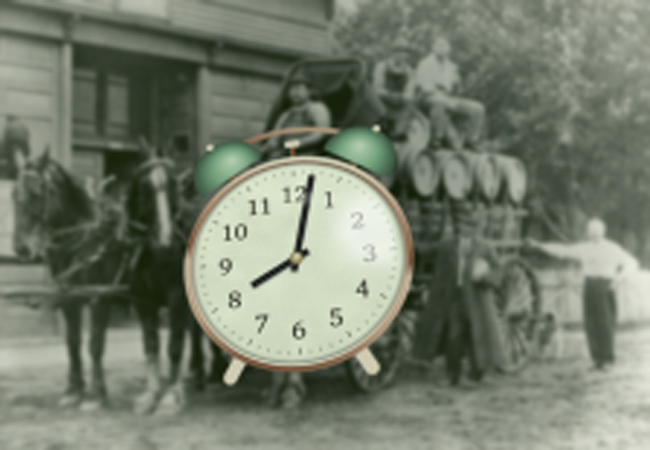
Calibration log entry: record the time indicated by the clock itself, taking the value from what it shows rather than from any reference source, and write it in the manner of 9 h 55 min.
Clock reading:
8 h 02 min
